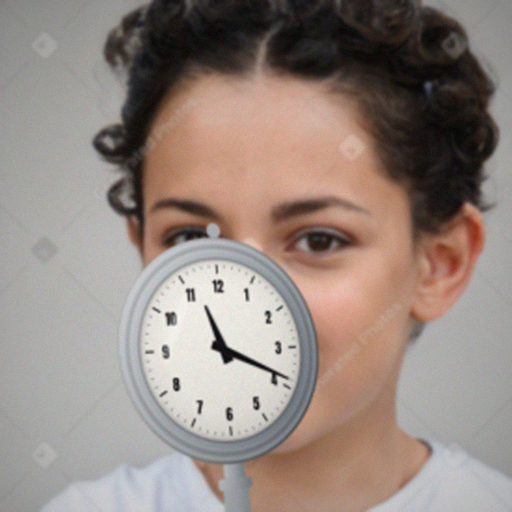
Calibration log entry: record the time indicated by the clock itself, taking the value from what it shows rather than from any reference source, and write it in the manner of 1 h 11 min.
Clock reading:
11 h 19 min
